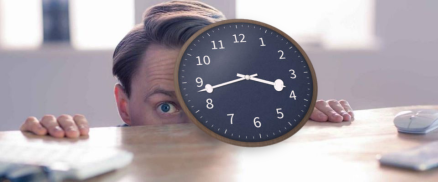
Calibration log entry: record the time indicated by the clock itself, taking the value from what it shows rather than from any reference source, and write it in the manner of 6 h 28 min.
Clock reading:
3 h 43 min
